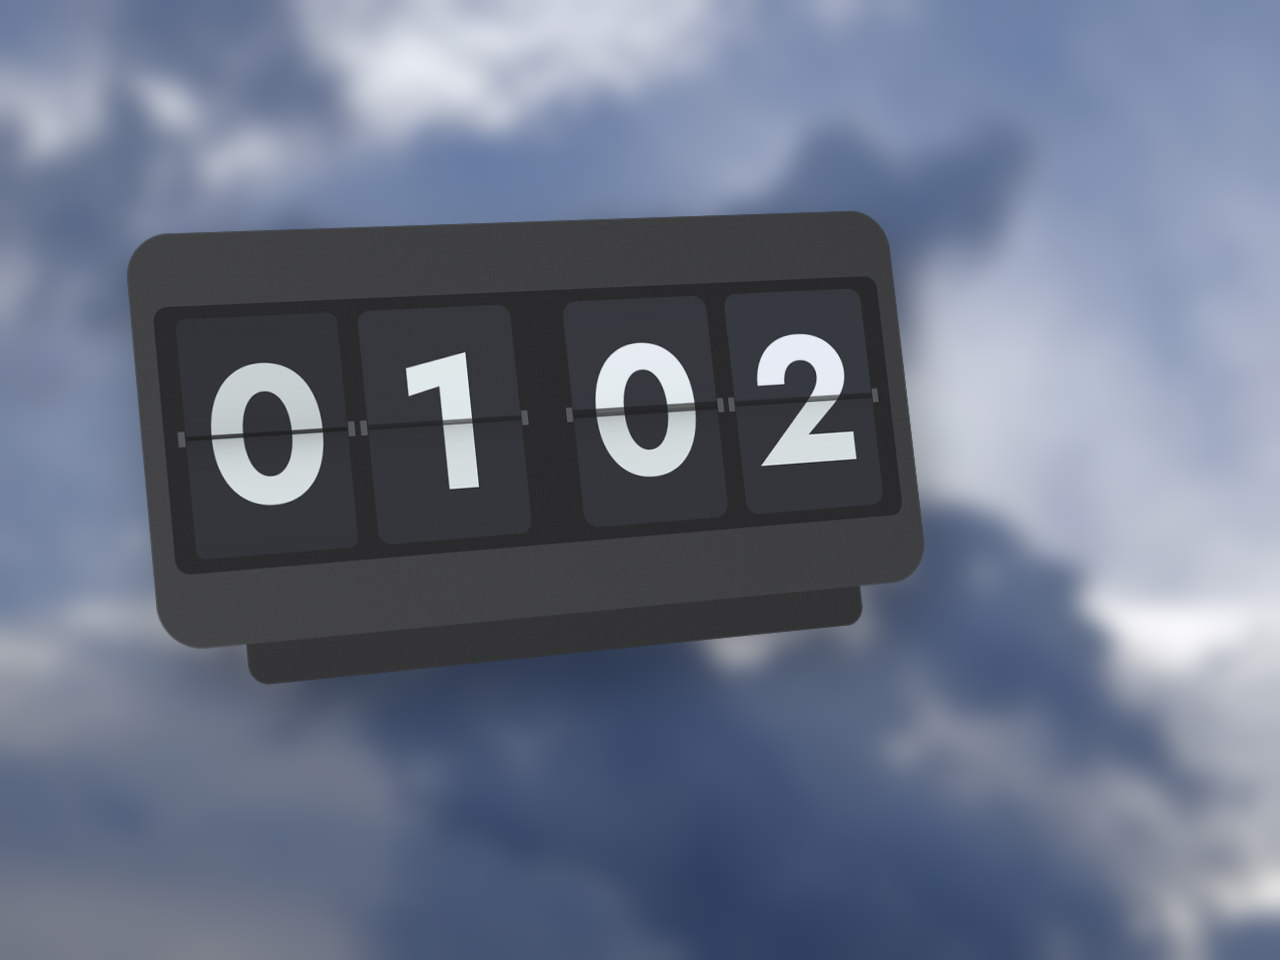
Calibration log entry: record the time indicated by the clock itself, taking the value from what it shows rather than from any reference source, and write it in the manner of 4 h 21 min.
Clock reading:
1 h 02 min
